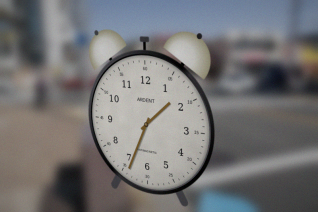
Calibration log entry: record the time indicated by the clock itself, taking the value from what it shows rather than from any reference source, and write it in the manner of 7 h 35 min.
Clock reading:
1 h 34 min
